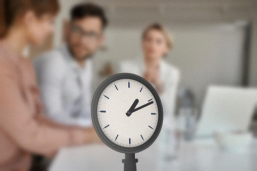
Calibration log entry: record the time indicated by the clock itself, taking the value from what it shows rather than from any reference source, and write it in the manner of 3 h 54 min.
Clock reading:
1 h 11 min
